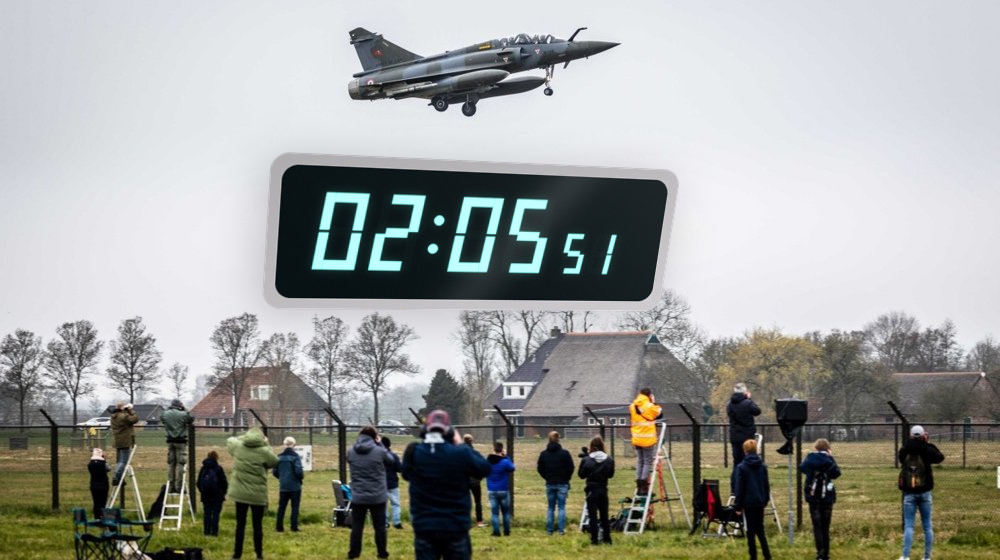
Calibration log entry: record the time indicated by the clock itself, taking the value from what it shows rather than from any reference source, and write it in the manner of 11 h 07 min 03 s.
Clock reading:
2 h 05 min 51 s
